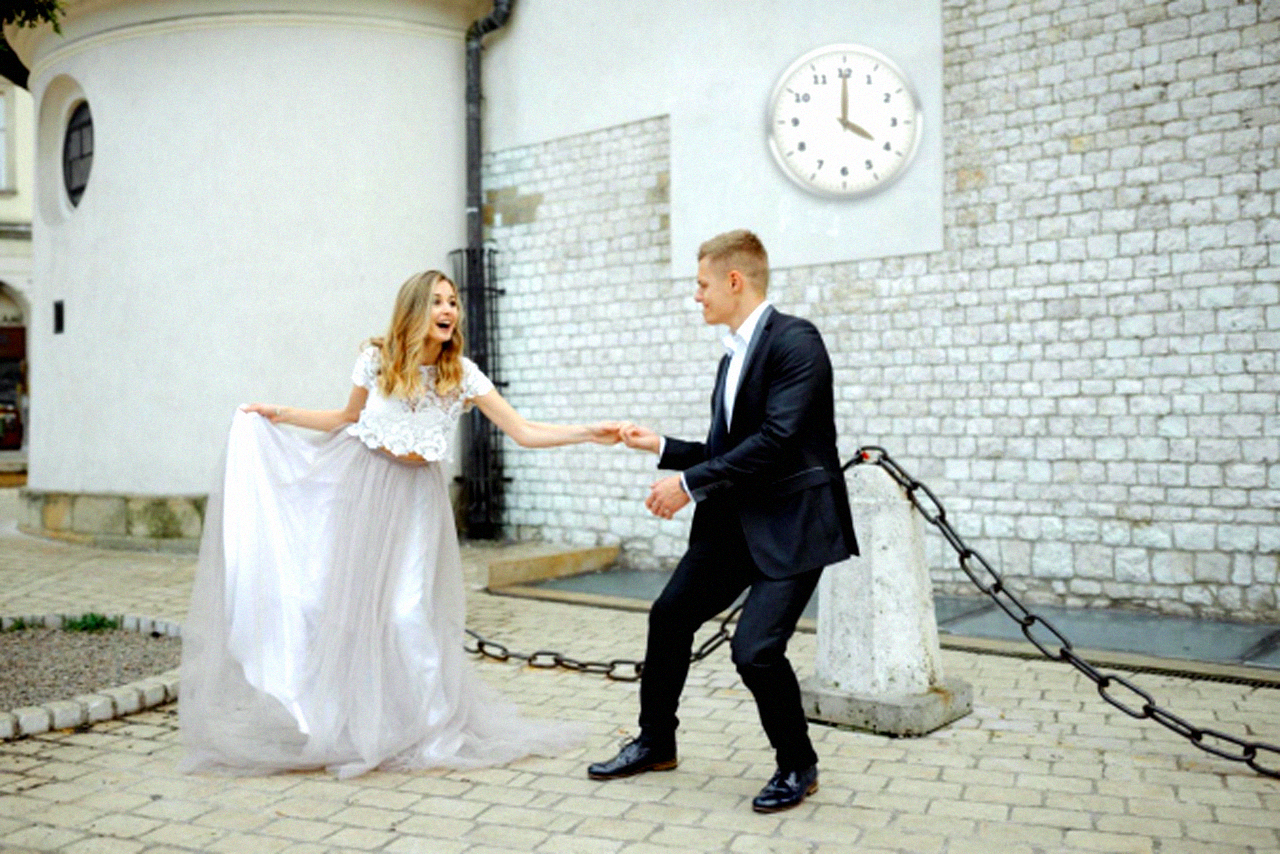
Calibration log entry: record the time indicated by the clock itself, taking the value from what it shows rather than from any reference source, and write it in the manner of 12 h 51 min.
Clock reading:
4 h 00 min
